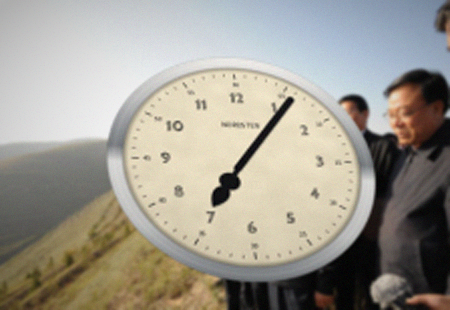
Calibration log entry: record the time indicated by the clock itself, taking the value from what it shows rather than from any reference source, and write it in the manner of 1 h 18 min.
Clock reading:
7 h 06 min
